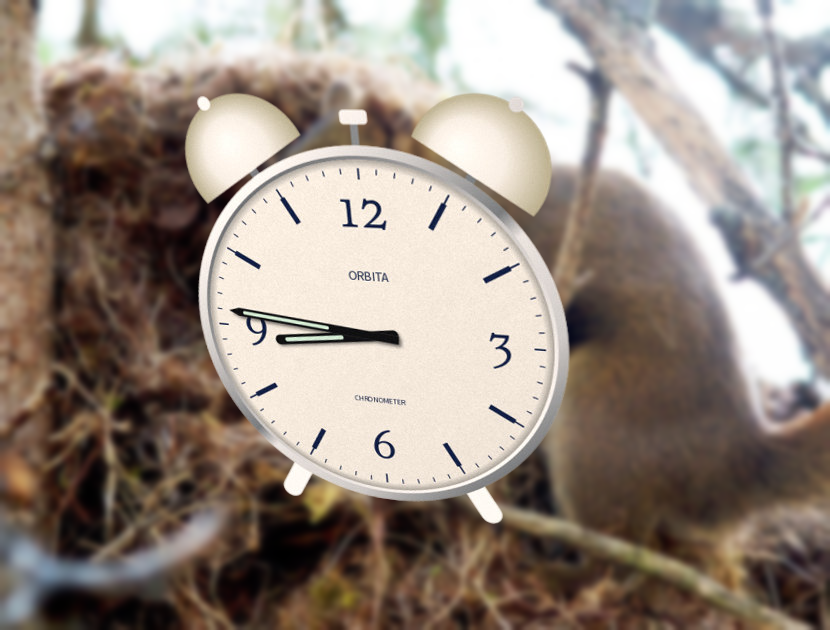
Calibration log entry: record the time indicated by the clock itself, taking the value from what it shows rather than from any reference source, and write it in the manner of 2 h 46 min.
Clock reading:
8 h 46 min
